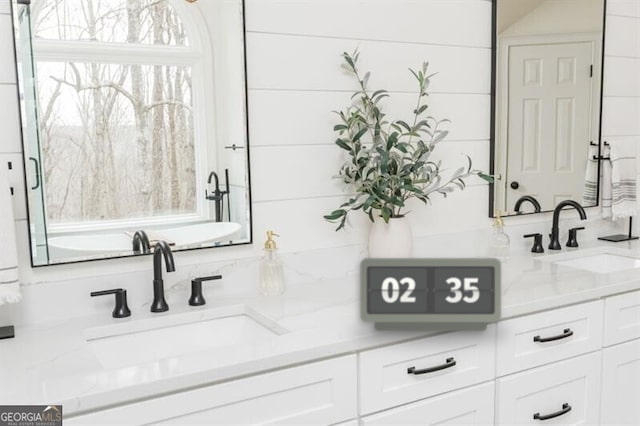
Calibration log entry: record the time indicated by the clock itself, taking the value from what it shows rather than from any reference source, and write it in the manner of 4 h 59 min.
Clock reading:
2 h 35 min
